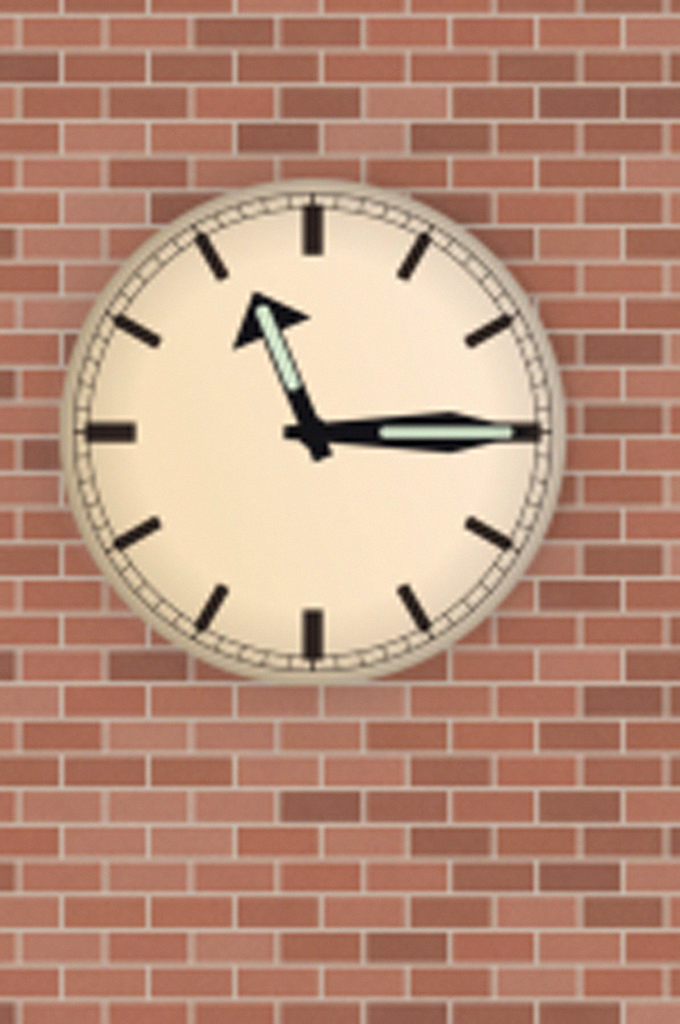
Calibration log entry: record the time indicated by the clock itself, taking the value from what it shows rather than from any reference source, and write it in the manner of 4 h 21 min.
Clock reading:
11 h 15 min
